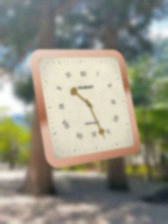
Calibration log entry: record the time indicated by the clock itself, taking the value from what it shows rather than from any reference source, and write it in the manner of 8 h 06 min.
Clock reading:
10 h 27 min
